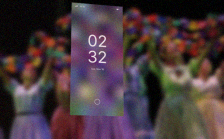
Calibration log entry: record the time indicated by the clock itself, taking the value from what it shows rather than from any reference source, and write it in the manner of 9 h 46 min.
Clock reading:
2 h 32 min
